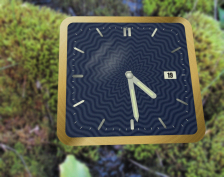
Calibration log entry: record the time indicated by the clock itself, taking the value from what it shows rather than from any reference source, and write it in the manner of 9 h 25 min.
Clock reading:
4 h 29 min
